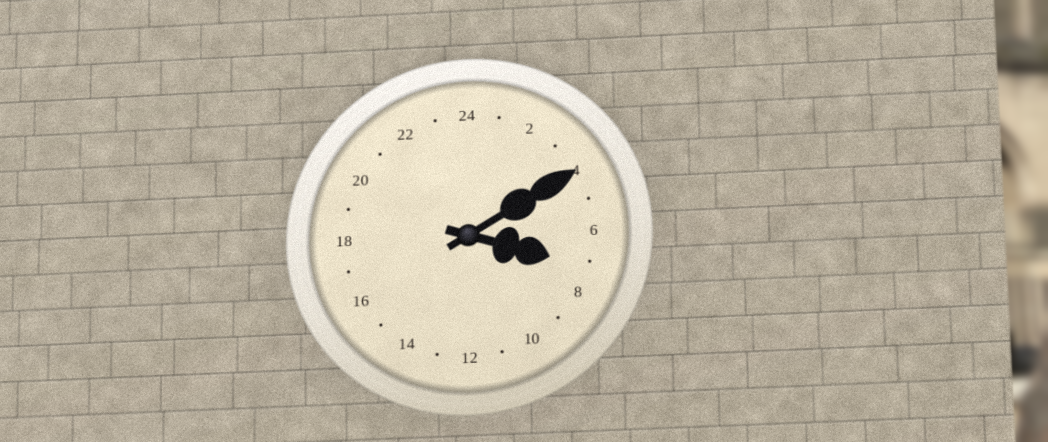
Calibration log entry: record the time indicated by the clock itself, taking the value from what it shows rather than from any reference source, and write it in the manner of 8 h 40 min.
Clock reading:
7 h 10 min
